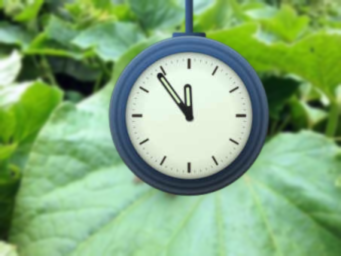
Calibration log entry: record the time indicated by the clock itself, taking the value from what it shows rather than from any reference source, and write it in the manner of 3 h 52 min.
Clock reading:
11 h 54 min
